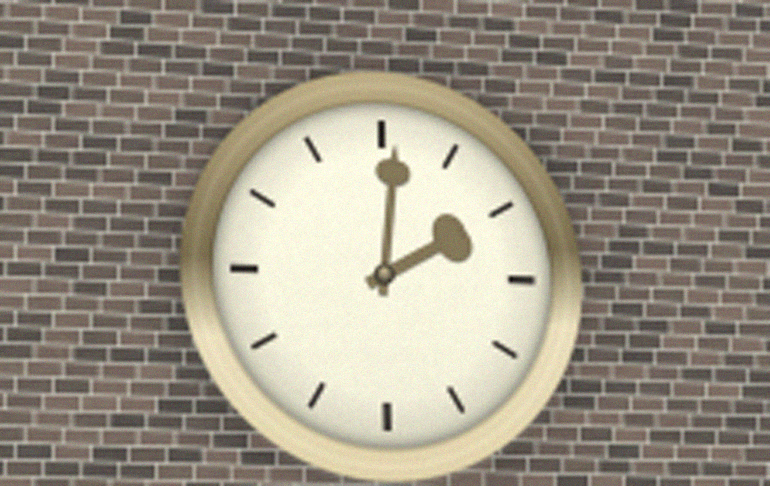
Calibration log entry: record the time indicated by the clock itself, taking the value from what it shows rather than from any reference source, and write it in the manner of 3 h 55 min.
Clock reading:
2 h 01 min
